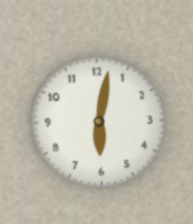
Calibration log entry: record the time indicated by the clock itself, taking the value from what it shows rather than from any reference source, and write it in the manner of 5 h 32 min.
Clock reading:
6 h 02 min
